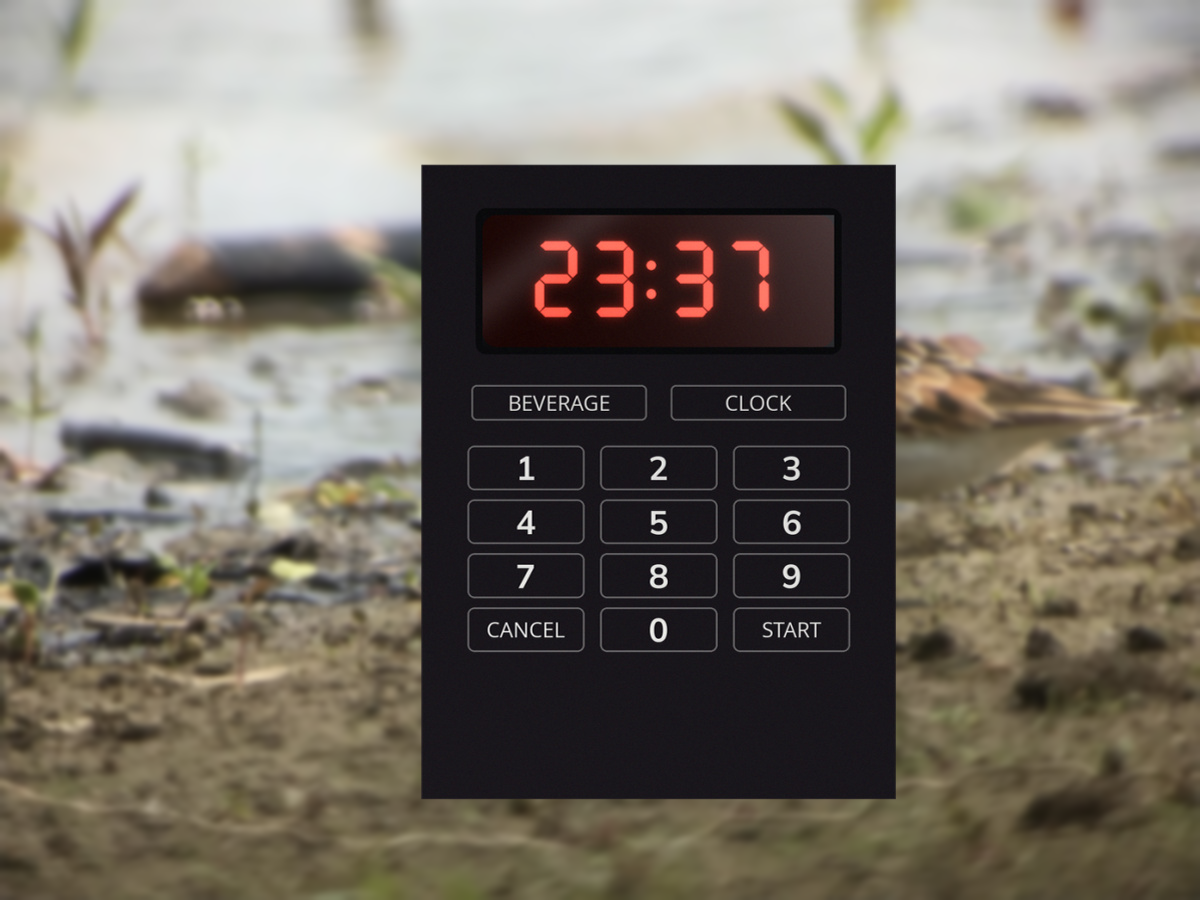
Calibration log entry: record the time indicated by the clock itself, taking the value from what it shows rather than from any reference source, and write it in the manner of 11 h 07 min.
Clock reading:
23 h 37 min
